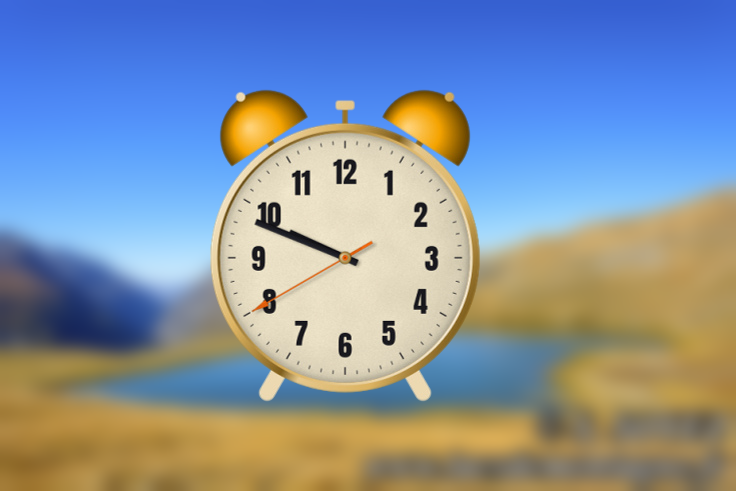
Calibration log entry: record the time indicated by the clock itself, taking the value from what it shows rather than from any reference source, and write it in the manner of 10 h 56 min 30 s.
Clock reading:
9 h 48 min 40 s
